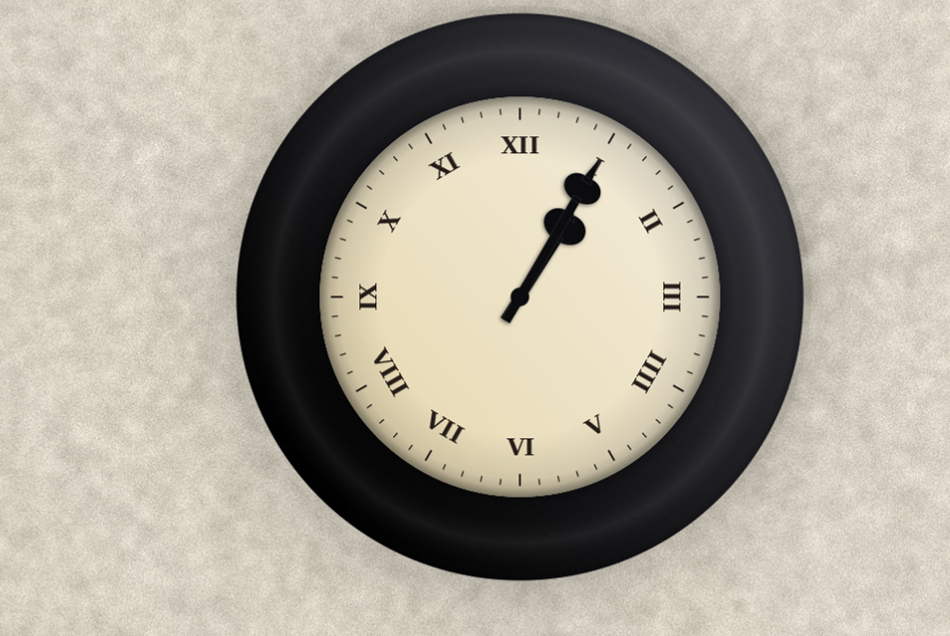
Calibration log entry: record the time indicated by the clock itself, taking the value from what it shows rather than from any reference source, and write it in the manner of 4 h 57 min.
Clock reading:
1 h 05 min
